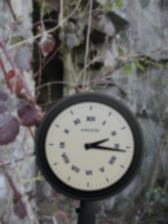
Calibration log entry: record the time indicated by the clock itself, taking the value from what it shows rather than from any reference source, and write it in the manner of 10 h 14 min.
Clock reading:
2 h 16 min
